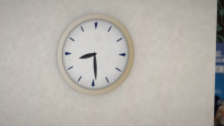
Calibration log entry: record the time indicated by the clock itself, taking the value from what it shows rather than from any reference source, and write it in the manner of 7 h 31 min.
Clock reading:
8 h 29 min
